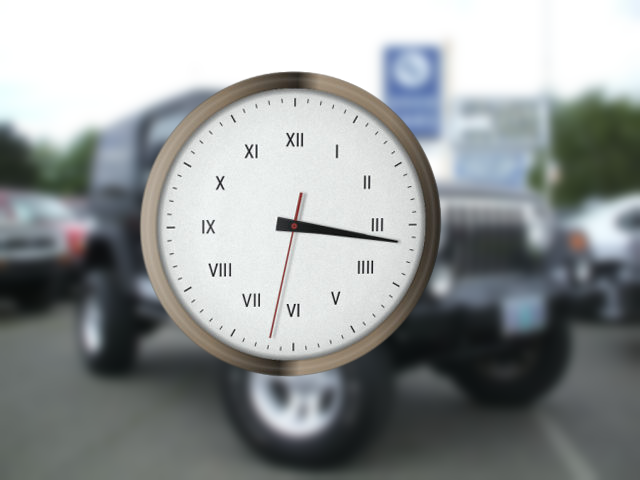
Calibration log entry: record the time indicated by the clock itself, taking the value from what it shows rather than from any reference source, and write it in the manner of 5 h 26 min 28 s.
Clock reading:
3 h 16 min 32 s
